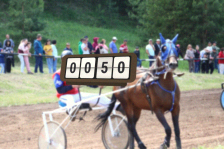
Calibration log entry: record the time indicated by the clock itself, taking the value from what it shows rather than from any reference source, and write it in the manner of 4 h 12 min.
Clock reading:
0 h 50 min
